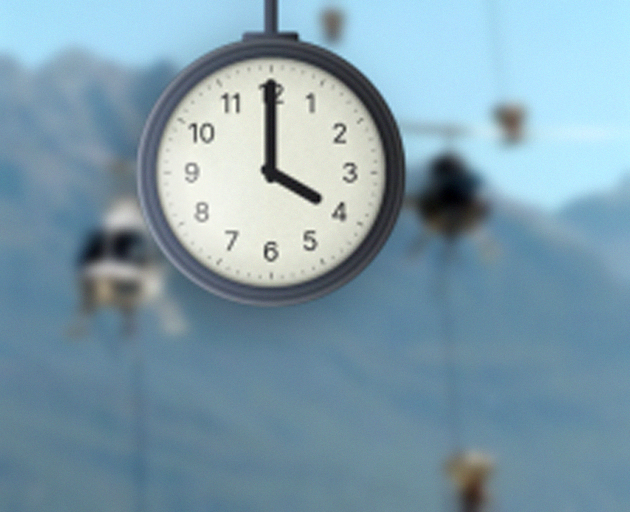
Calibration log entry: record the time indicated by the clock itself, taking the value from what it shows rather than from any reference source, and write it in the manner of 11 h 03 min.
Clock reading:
4 h 00 min
